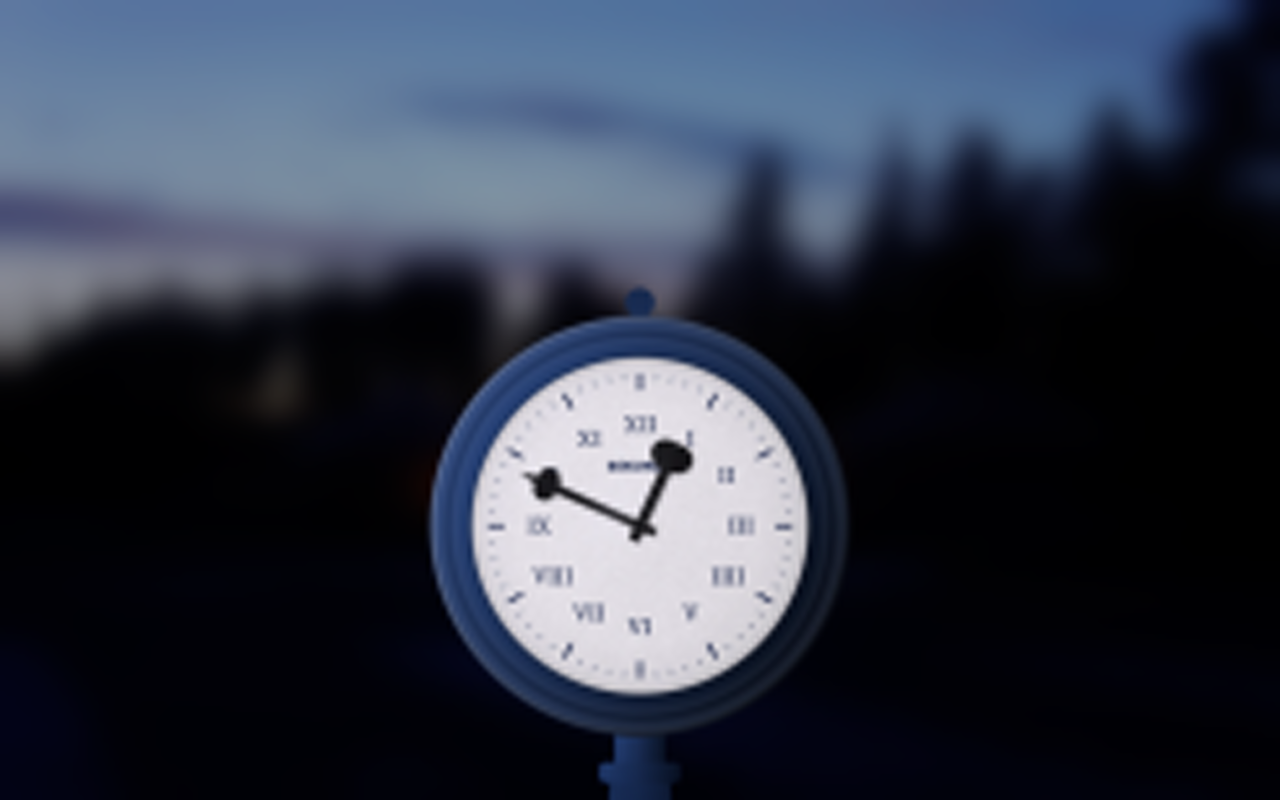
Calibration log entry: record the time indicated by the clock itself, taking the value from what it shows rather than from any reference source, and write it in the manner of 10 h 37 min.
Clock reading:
12 h 49 min
